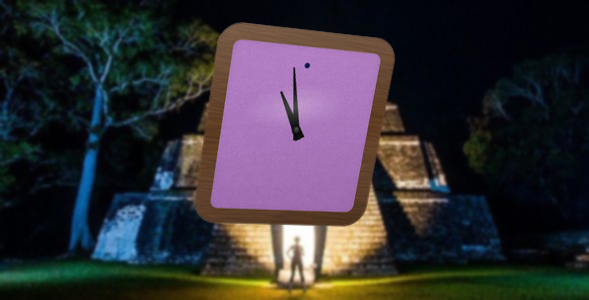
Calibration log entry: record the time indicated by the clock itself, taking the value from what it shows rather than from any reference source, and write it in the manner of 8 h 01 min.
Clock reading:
10 h 58 min
